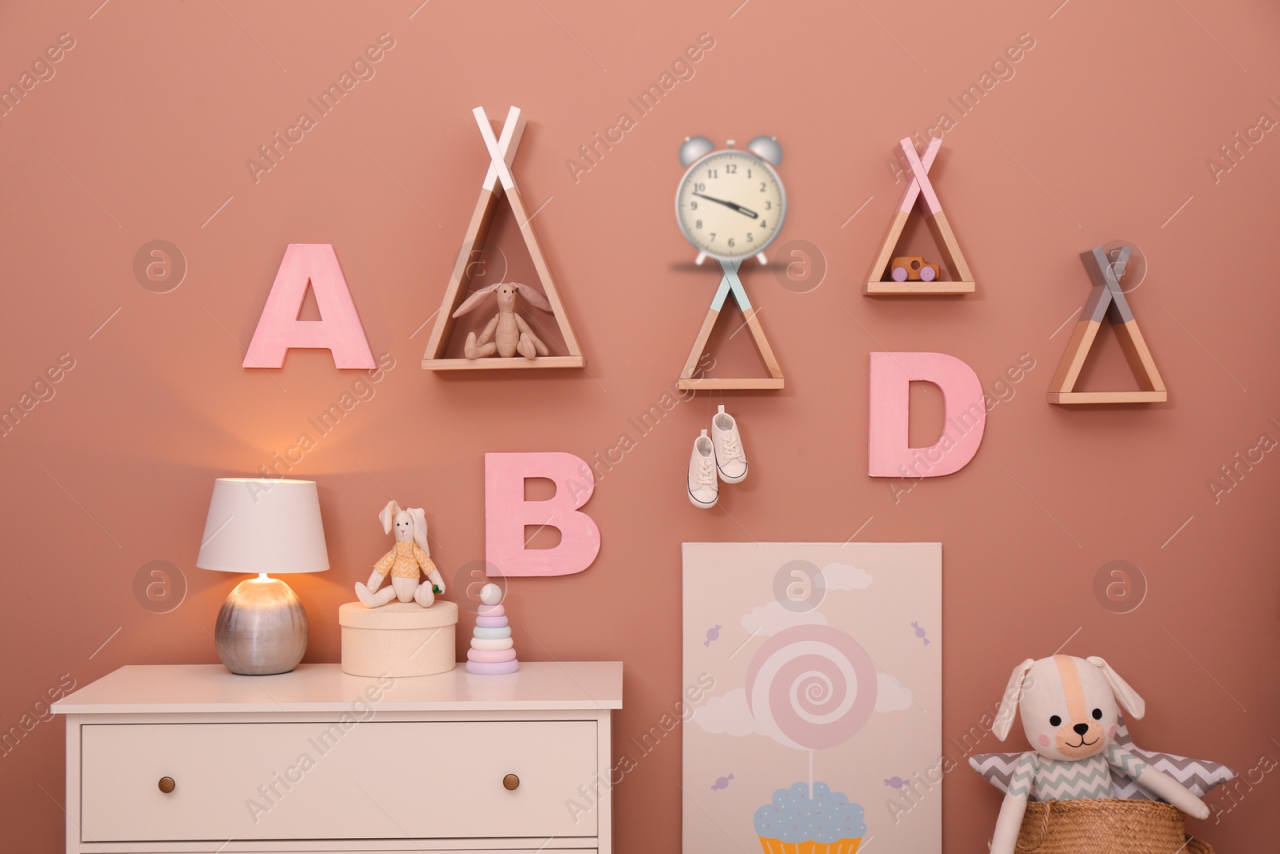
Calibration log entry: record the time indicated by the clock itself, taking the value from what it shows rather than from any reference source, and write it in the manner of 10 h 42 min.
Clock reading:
3 h 48 min
